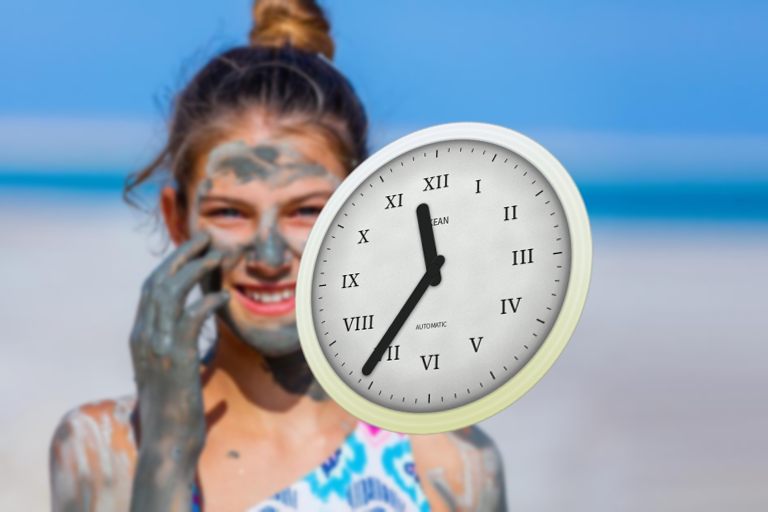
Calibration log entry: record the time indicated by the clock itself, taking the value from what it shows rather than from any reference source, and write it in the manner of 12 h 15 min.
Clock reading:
11 h 36 min
